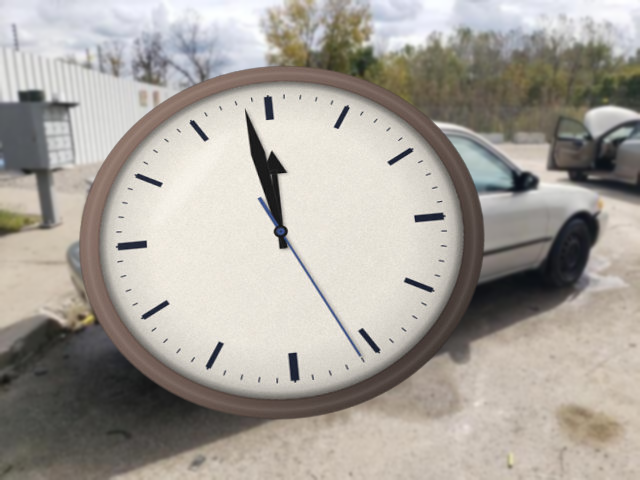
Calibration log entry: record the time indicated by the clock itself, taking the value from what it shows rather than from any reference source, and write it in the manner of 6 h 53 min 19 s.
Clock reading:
11 h 58 min 26 s
